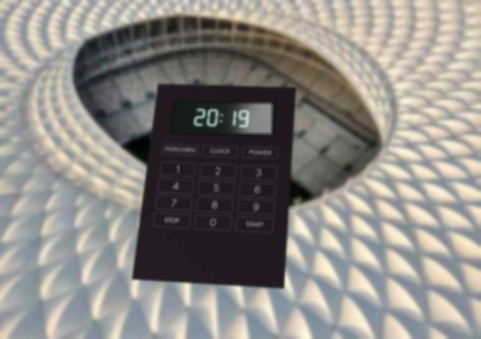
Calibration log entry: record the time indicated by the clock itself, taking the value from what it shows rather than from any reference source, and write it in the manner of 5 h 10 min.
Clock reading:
20 h 19 min
